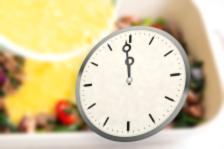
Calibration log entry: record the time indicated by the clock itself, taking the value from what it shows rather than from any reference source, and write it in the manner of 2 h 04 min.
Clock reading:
11 h 59 min
